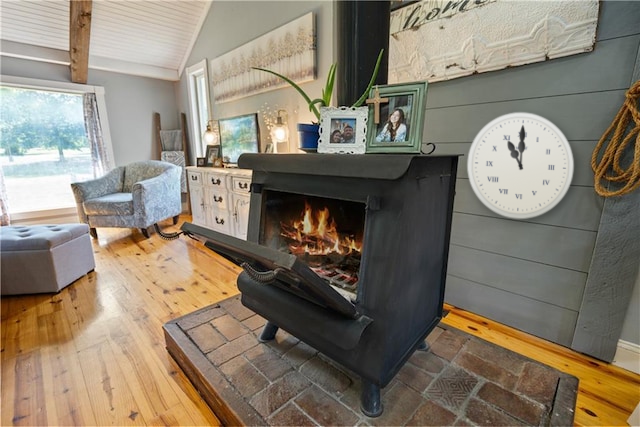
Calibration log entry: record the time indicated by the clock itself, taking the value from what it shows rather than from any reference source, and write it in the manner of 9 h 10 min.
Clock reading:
11 h 00 min
